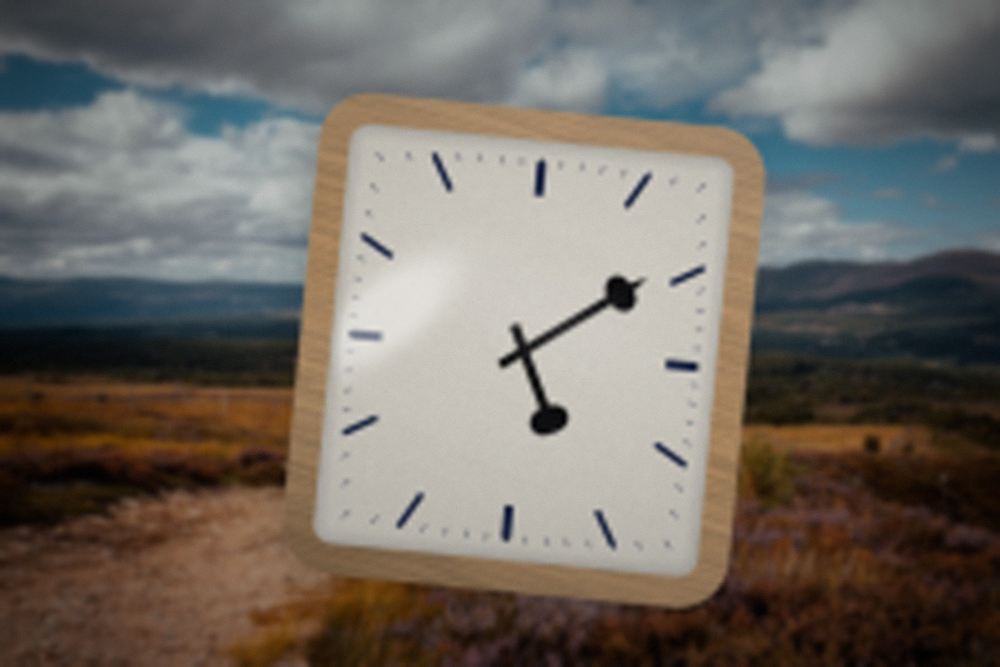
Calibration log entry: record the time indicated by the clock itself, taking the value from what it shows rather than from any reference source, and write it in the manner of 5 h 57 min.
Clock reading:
5 h 09 min
